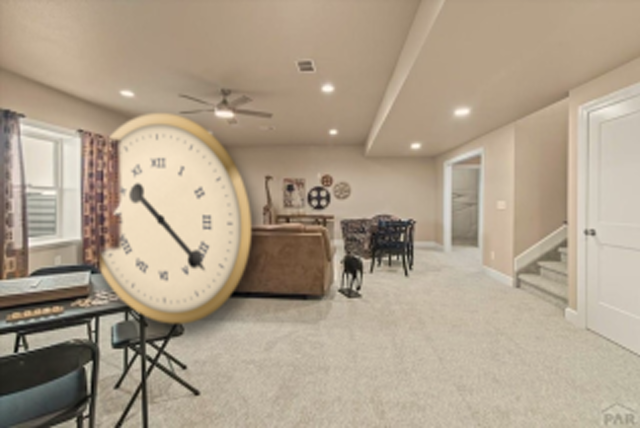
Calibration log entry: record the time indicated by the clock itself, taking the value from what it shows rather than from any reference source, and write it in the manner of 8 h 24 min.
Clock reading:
10 h 22 min
